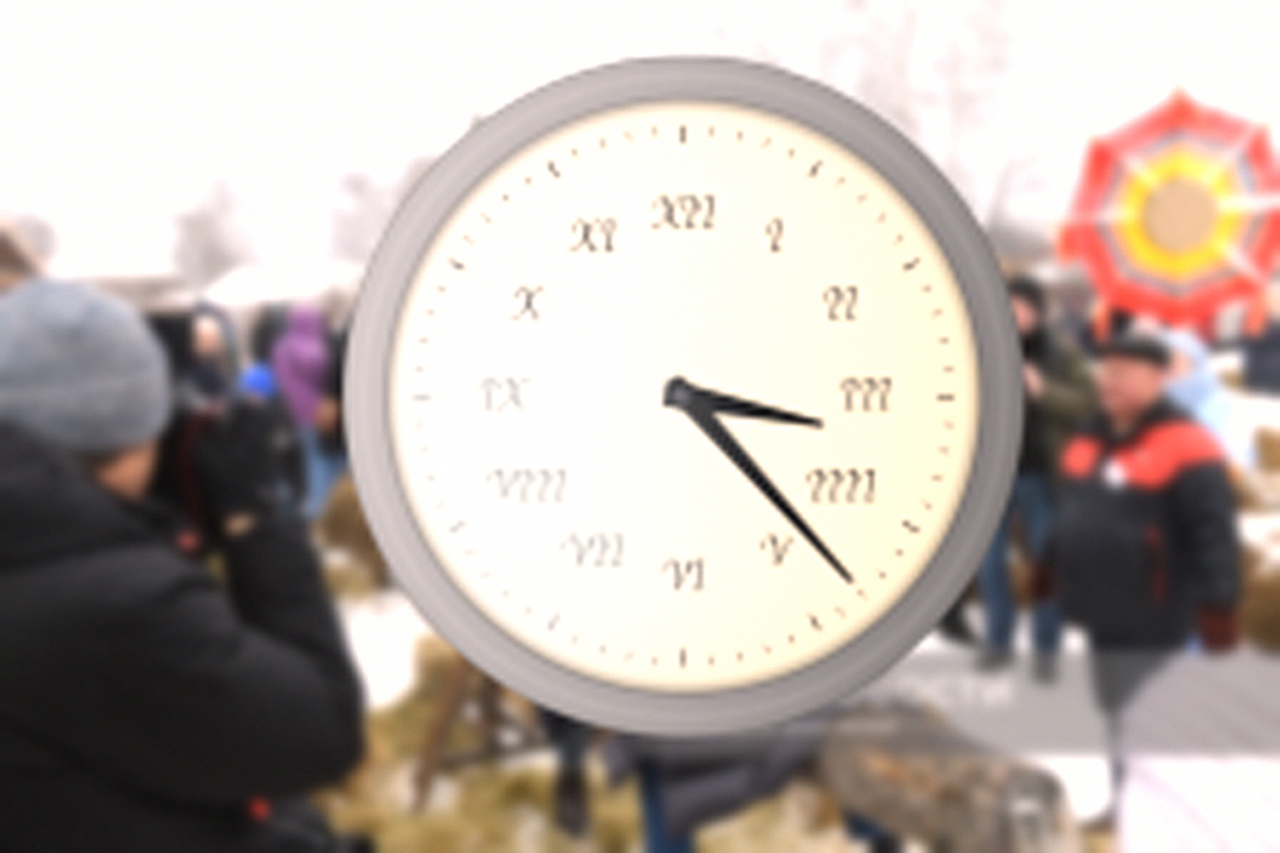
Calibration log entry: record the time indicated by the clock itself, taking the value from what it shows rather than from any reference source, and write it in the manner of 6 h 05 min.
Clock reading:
3 h 23 min
